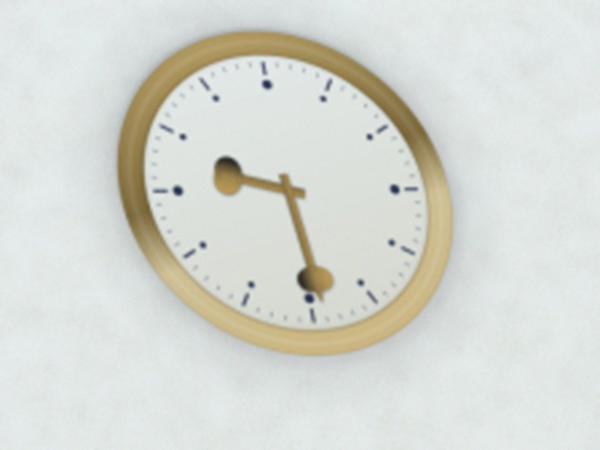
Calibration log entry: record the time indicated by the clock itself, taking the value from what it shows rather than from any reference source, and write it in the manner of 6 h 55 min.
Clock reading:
9 h 29 min
